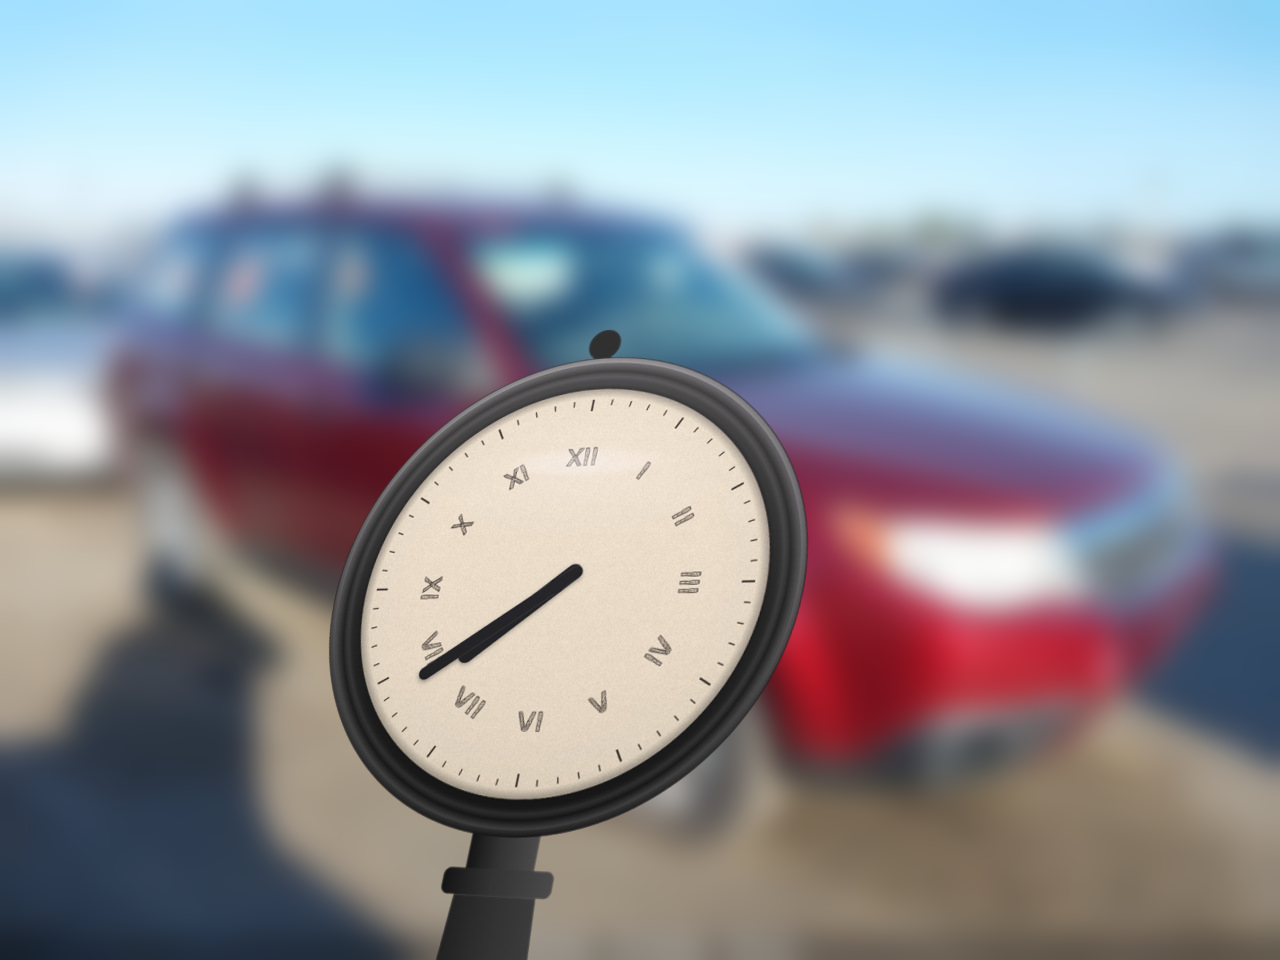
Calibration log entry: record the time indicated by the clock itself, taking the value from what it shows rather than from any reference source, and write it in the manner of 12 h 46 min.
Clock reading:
7 h 39 min
